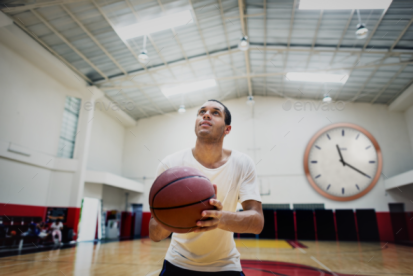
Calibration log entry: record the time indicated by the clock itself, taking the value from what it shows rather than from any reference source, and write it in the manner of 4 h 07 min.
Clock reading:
11 h 20 min
